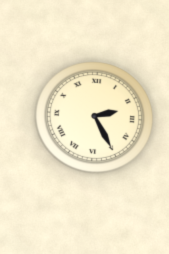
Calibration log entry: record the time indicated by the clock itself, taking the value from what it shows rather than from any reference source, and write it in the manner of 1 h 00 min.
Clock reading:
2 h 25 min
